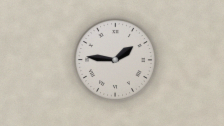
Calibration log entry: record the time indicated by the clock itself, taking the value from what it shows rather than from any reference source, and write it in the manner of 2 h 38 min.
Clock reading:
1 h 46 min
